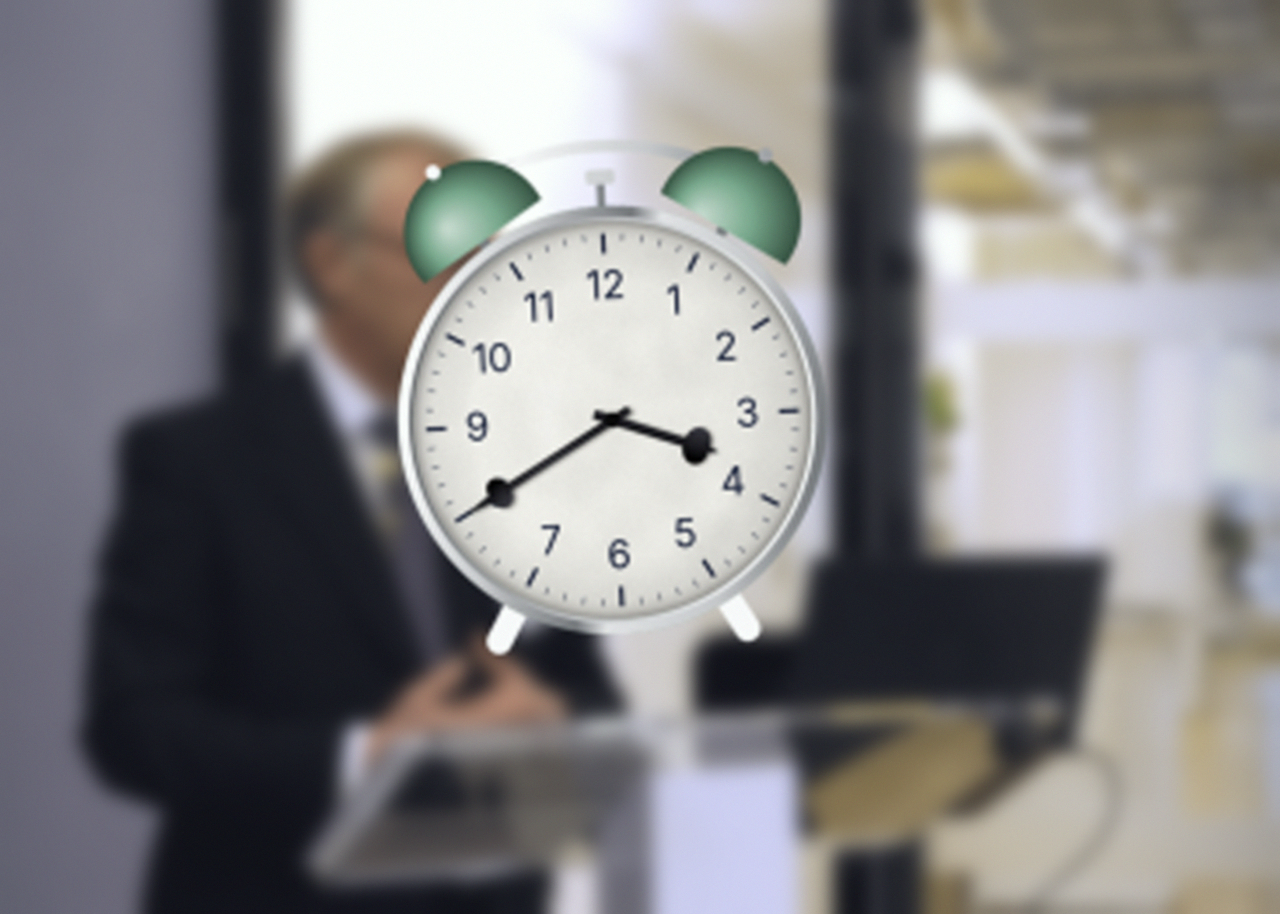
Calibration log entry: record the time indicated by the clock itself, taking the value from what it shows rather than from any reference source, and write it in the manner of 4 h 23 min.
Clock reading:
3 h 40 min
